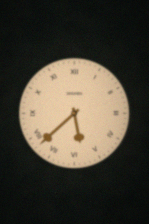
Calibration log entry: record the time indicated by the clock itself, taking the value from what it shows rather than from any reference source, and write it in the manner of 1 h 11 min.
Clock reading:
5 h 38 min
